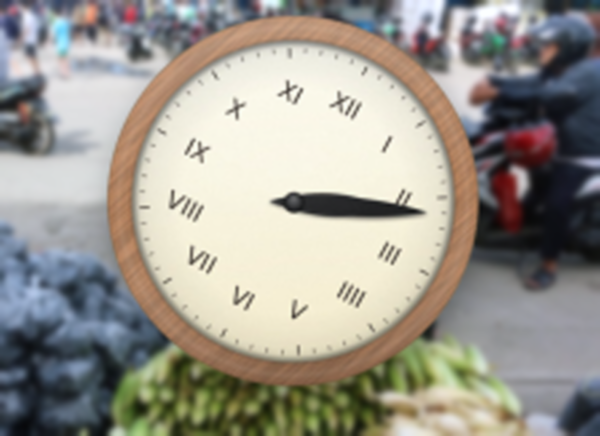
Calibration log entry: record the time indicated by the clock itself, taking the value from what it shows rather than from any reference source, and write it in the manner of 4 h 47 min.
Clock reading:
2 h 11 min
